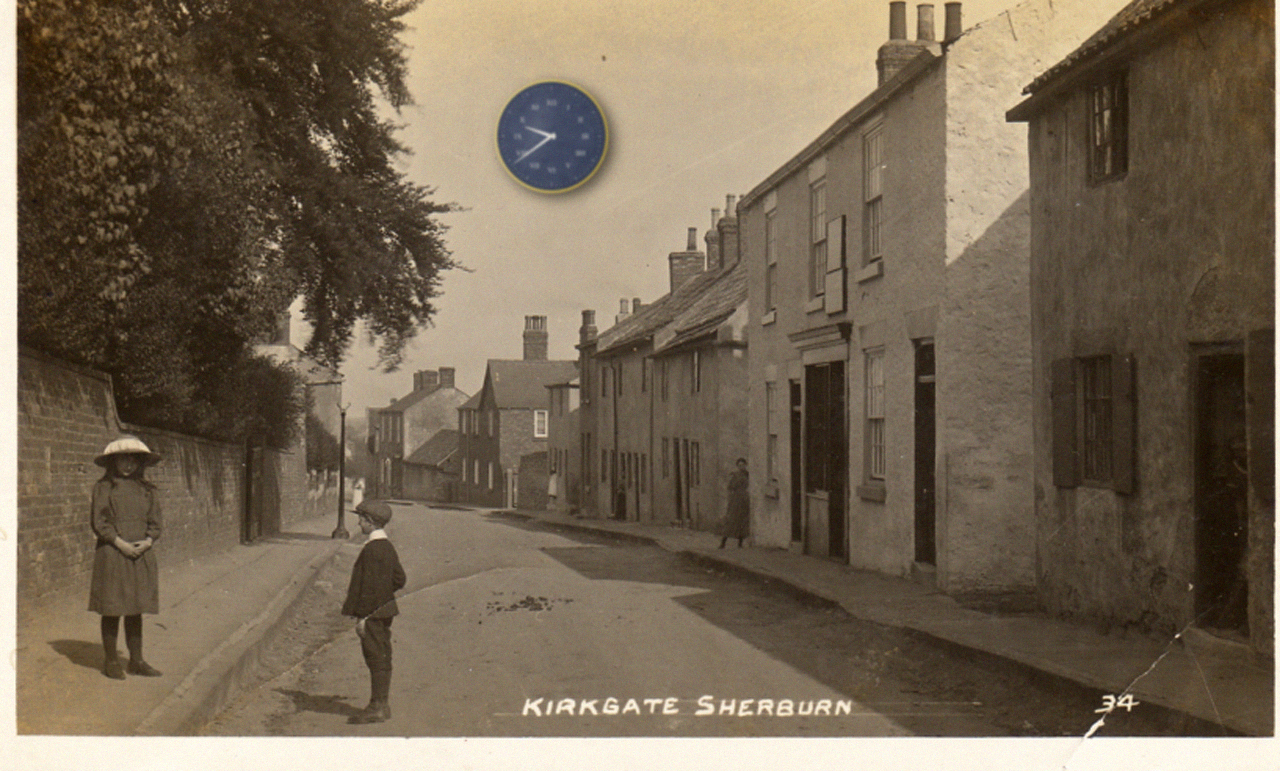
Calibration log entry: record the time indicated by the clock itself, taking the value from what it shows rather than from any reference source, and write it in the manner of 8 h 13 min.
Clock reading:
9 h 39 min
